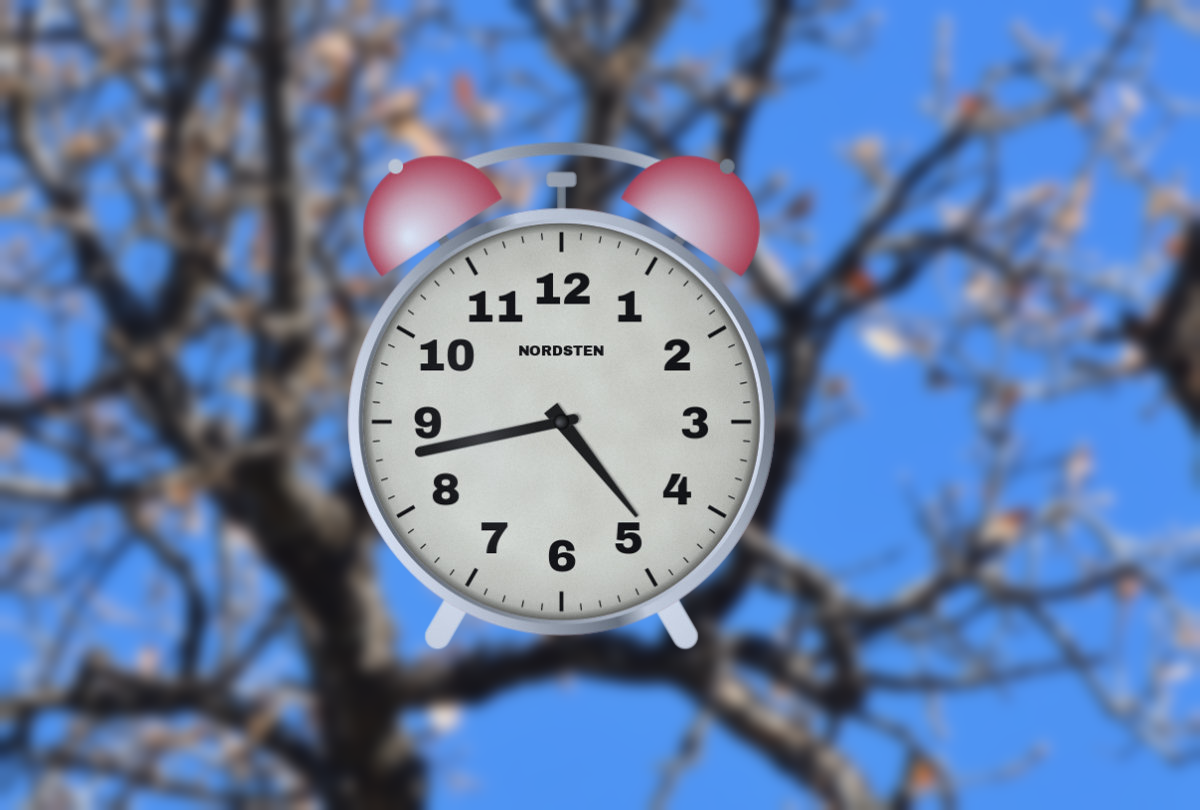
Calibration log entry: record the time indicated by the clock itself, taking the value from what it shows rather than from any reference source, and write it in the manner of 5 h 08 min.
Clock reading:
4 h 43 min
